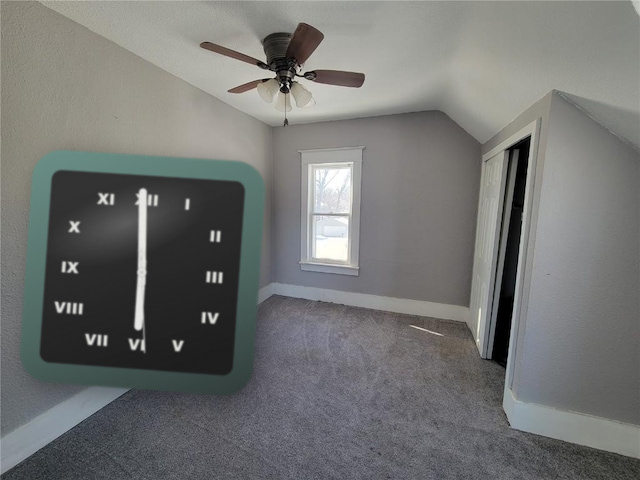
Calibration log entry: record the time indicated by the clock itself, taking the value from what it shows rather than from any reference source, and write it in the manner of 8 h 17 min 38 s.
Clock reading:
5 h 59 min 29 s
